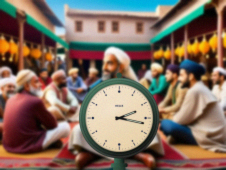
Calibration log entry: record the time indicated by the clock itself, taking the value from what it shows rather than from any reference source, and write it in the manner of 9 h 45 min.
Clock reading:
2 h 17 min
